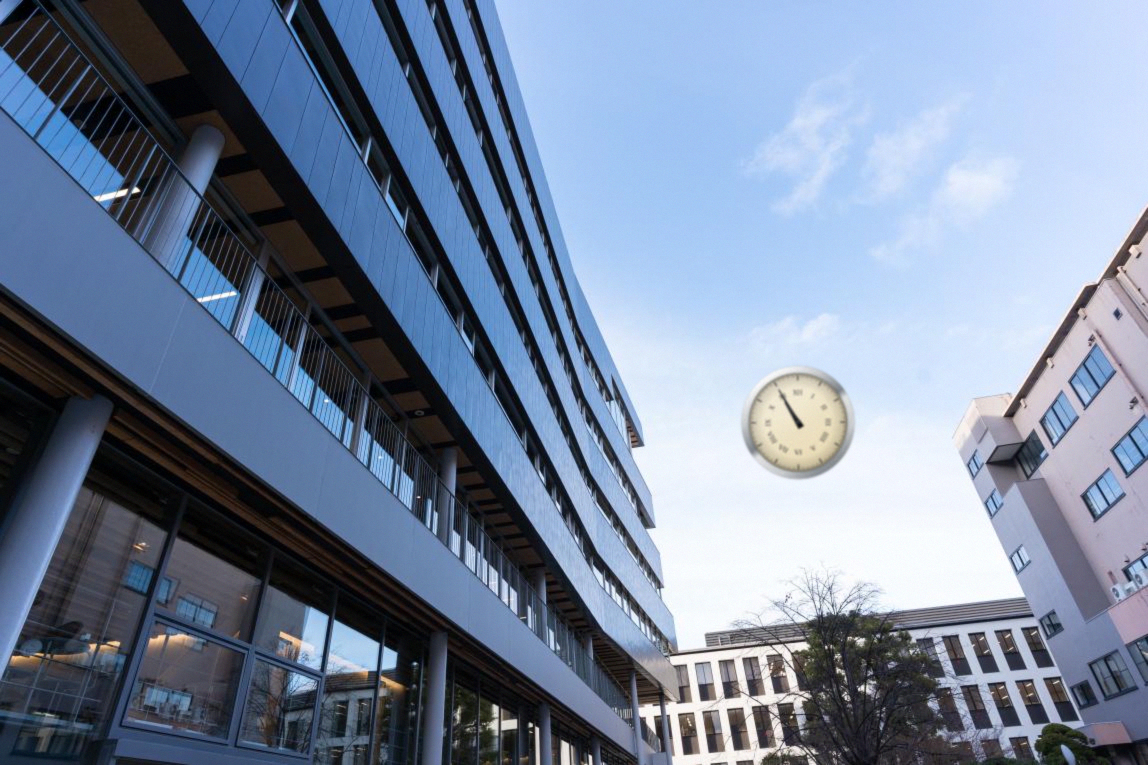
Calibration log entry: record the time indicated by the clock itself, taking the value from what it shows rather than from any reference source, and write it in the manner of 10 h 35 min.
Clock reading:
10 h 55 min
